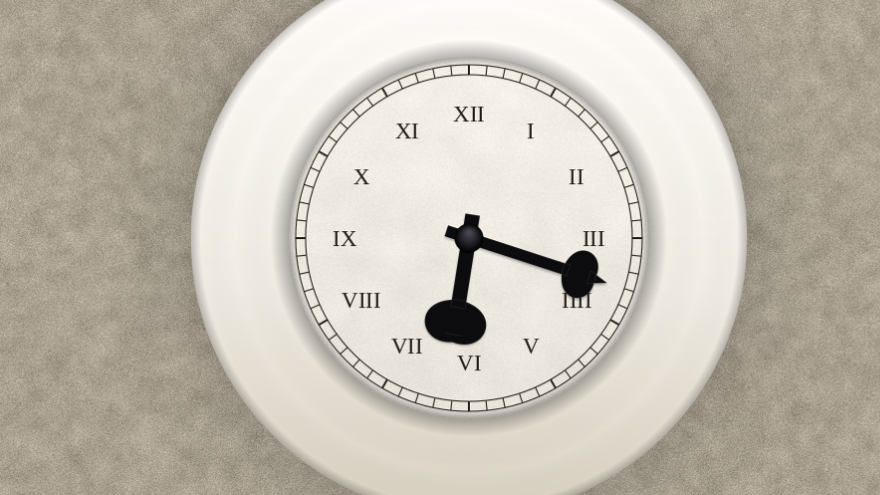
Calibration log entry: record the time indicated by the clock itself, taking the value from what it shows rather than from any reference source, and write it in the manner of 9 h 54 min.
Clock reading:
6 h 18 min
